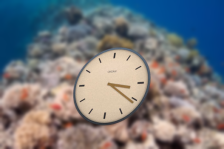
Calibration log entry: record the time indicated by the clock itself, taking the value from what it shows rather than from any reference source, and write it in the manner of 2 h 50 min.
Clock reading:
3 h 21 min
